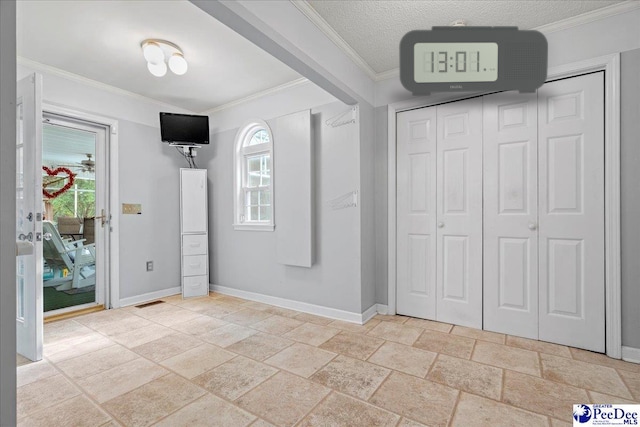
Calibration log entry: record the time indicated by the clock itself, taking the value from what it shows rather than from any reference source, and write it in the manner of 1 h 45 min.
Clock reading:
13 h 01 min
